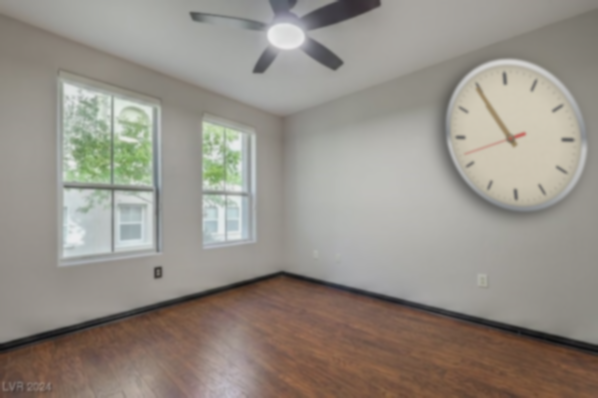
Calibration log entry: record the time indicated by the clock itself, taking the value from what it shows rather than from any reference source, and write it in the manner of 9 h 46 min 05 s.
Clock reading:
10 h 54 min 42 s
